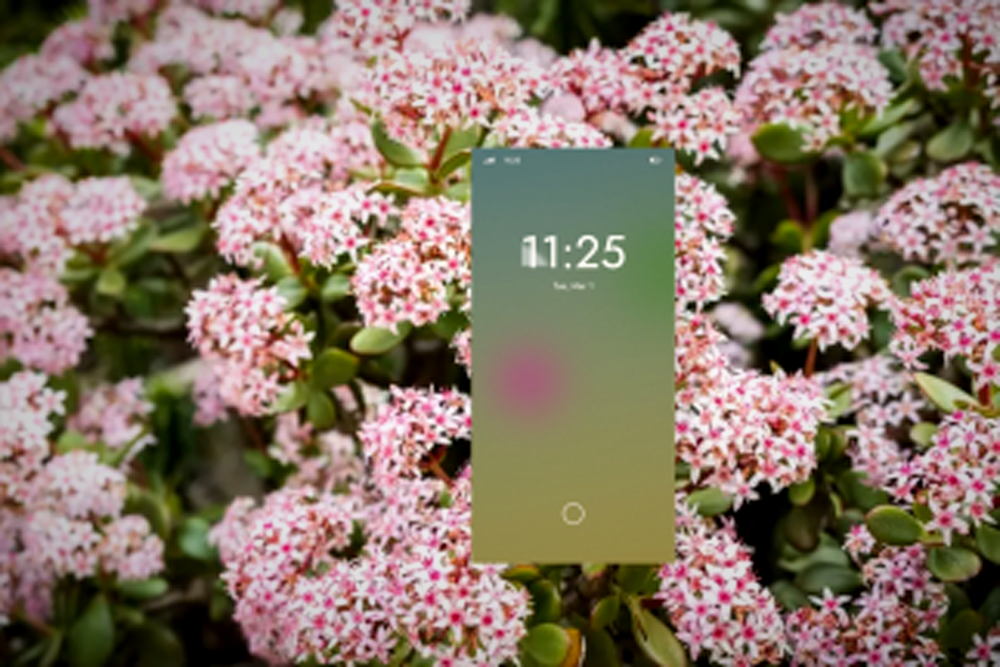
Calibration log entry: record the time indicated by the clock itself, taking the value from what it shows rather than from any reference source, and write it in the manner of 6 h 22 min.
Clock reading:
11 h 25 min
